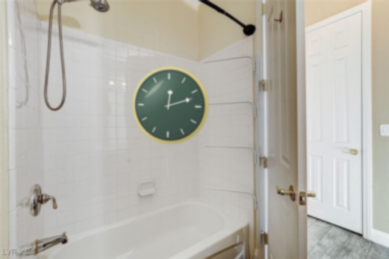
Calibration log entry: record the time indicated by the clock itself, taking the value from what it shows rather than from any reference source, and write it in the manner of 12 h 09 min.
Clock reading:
12 h 12 min
